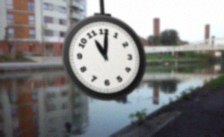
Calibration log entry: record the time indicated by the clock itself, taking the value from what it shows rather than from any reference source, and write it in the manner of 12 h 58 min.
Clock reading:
11 h 01 min
